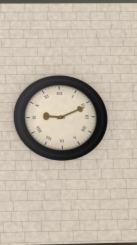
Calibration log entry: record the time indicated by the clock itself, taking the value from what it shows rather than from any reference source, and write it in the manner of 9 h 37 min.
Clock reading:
9 h 11 min
